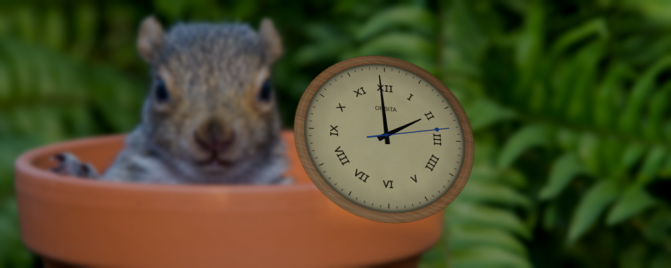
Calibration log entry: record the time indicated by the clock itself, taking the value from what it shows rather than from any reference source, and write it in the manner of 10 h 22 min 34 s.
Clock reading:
1 h 59 min 13 s
